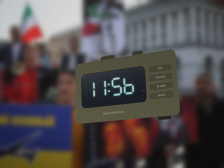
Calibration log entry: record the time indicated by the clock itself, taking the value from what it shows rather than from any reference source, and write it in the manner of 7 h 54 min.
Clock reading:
11 h 56 min
